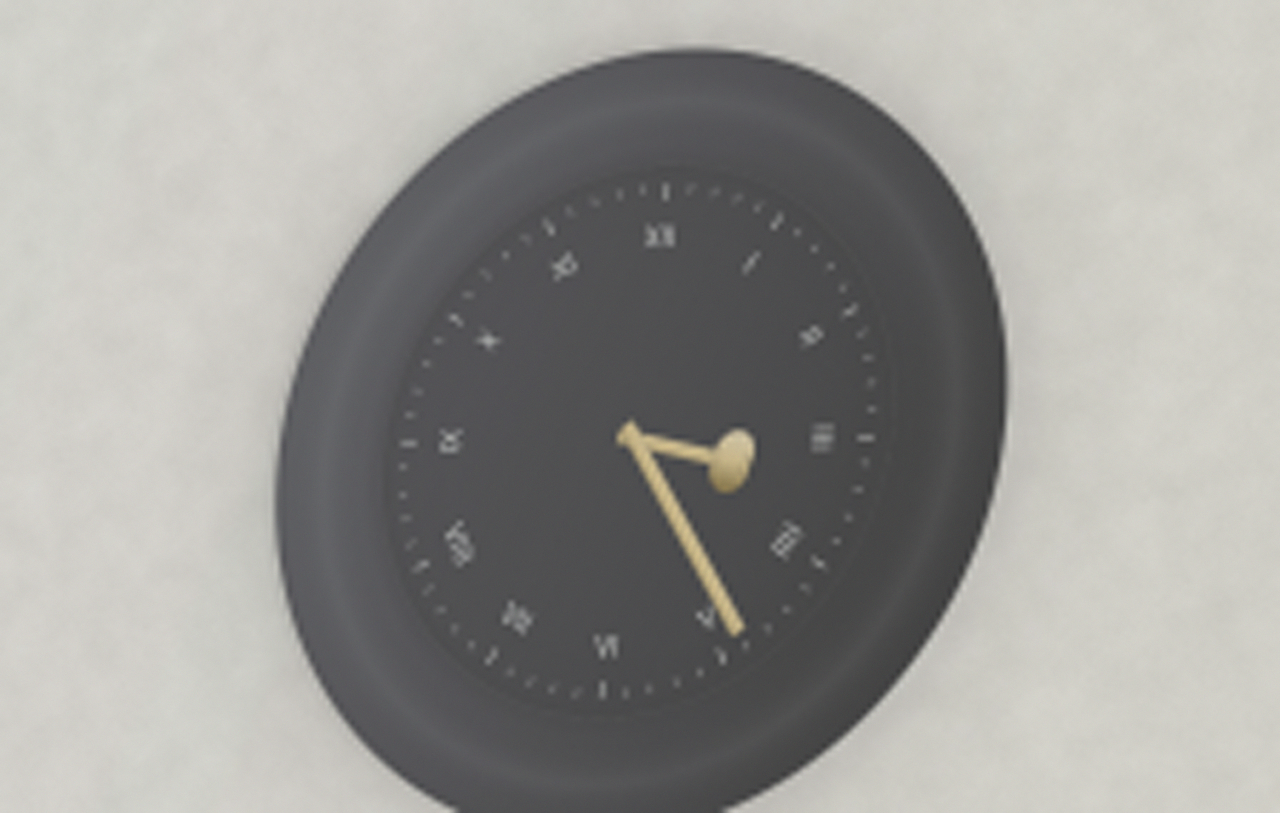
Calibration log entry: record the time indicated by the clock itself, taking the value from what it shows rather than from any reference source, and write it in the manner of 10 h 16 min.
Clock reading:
3 h 24 min
